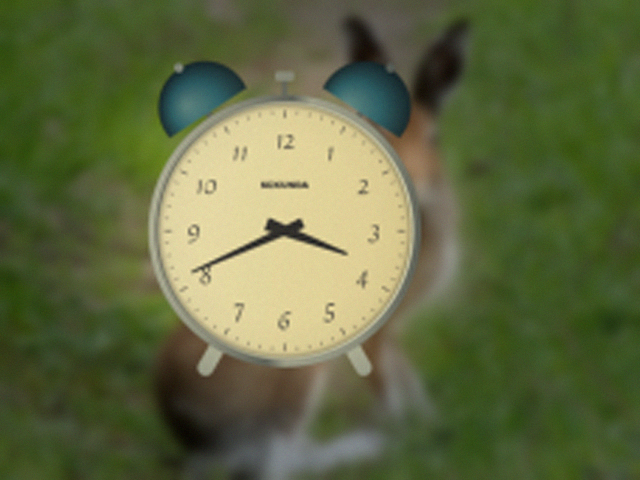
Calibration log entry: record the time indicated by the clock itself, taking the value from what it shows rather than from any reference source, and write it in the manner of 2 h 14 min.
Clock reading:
3 h 41 min
